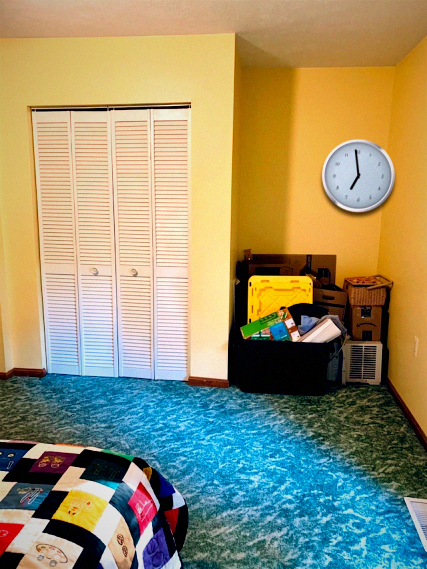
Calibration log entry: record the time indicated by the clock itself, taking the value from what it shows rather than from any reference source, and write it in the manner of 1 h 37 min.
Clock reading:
6 h 59 min
